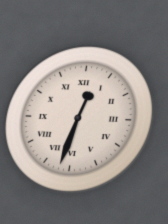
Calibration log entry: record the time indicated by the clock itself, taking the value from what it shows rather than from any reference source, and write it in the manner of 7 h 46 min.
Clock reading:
12 h 32 min
